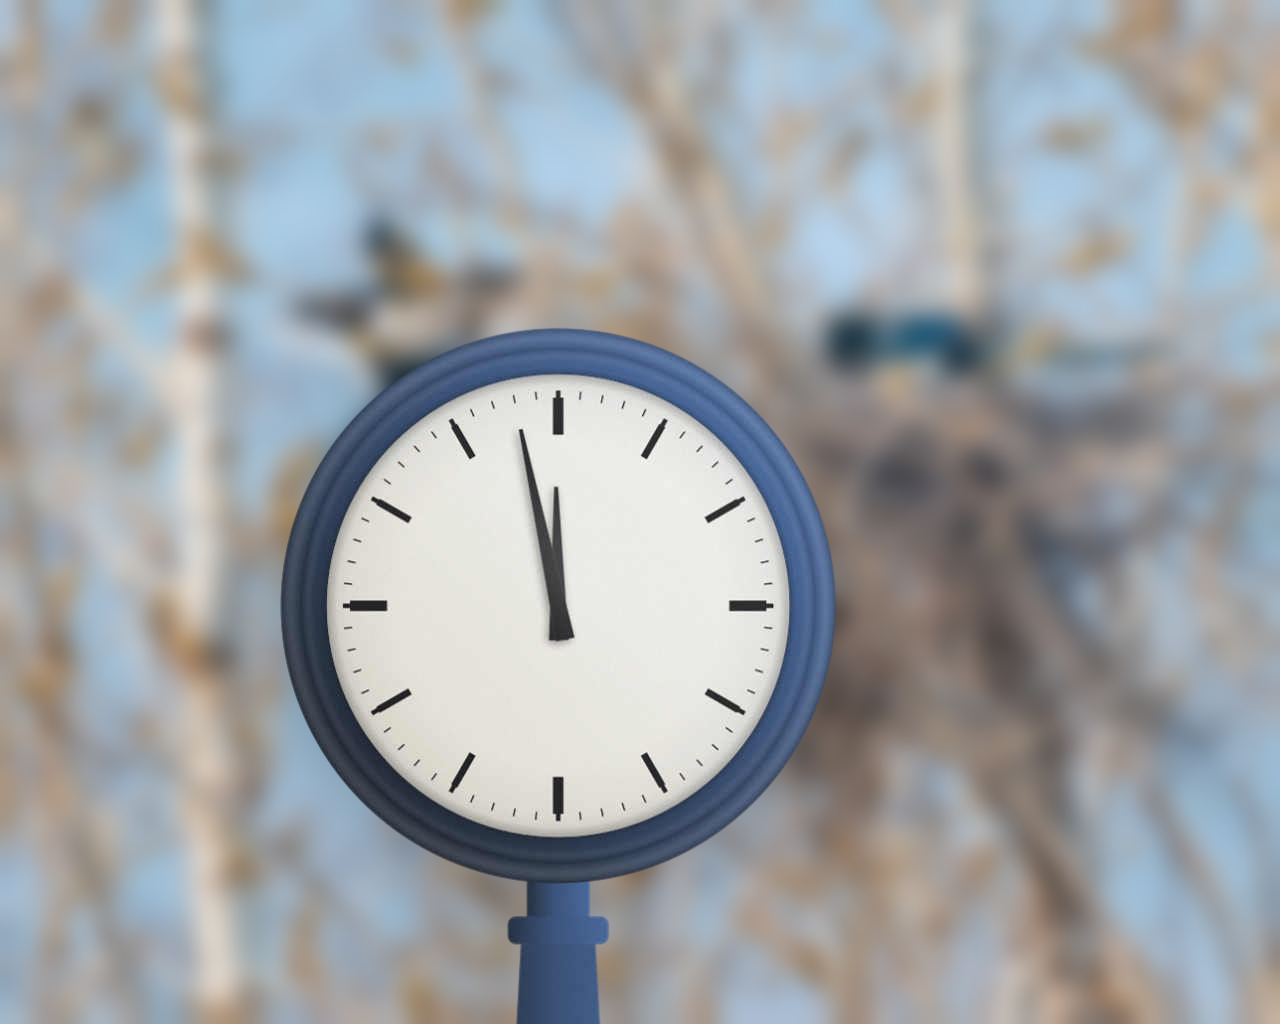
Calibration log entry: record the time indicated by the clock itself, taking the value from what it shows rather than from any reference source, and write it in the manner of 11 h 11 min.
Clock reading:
11 h 58 min
